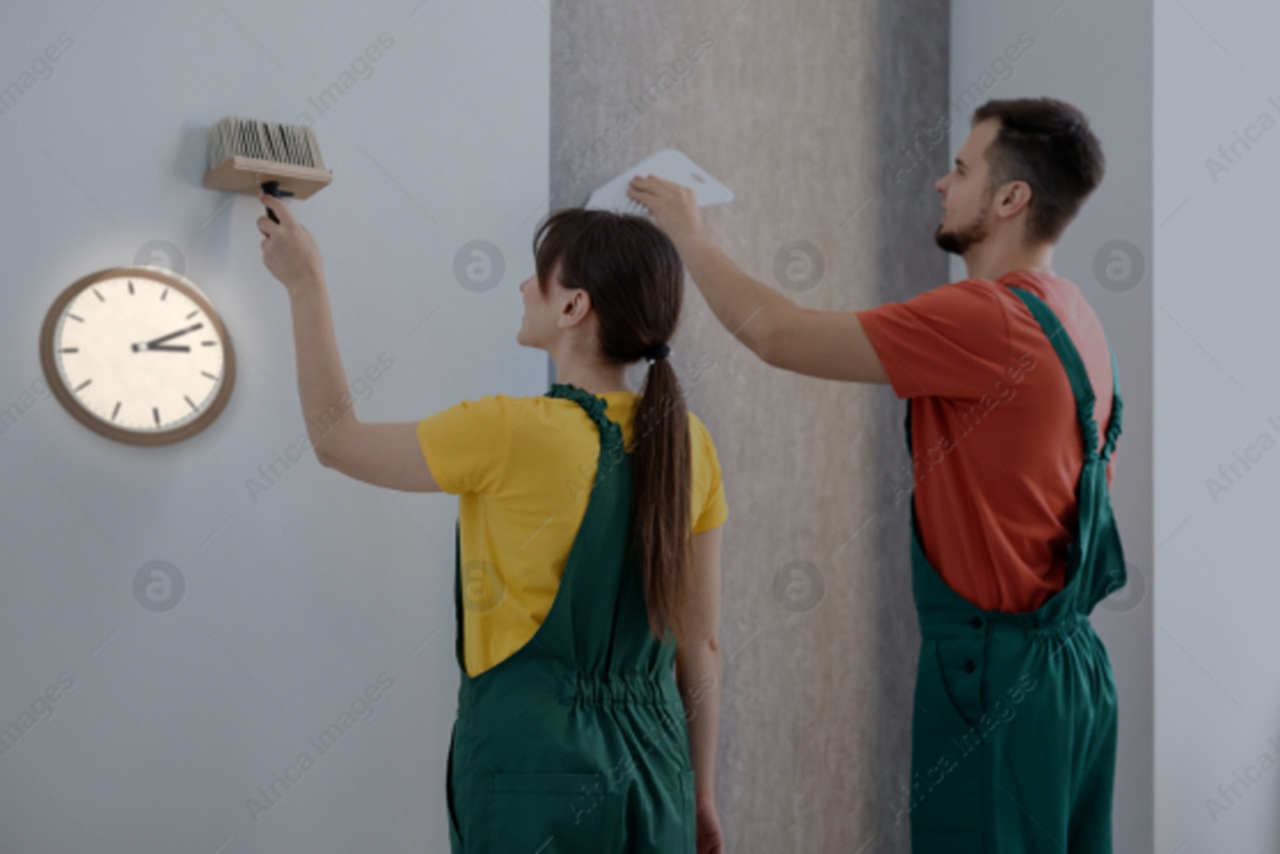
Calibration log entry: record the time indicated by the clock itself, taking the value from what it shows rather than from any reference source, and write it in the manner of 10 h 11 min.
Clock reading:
3 h 12 min
